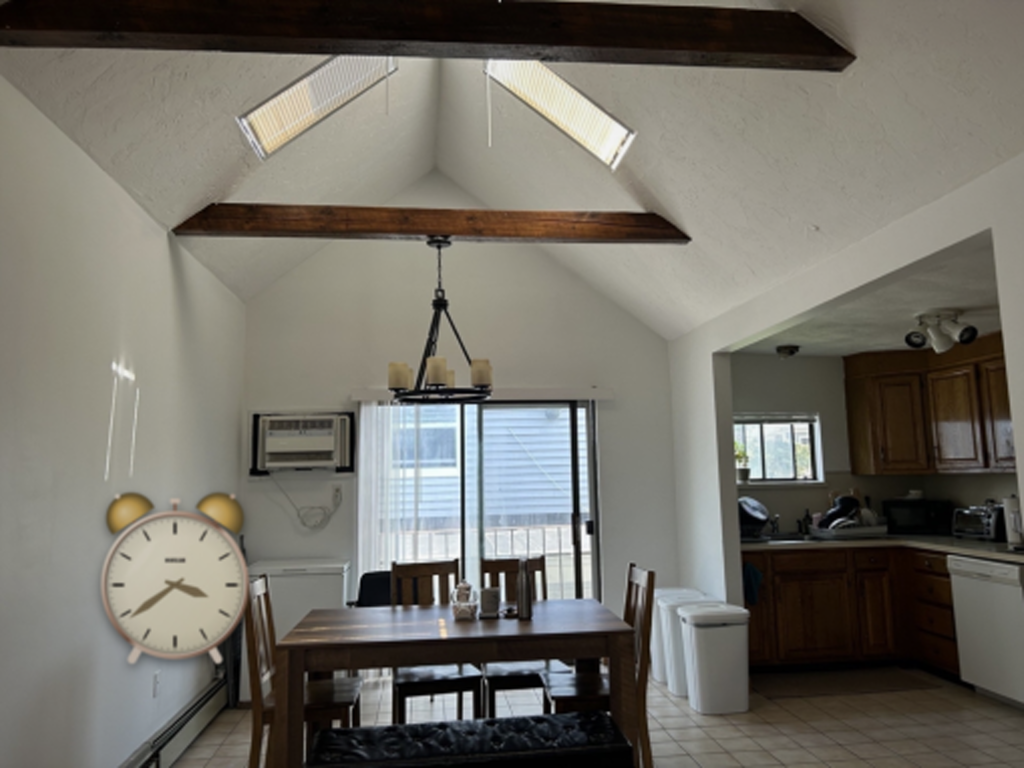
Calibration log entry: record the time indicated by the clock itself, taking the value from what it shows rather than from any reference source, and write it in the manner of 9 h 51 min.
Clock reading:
3 h 39 min
